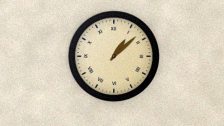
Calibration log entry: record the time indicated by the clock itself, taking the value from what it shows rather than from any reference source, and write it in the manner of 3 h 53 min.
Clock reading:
1 h 08 min
